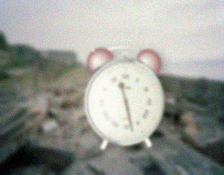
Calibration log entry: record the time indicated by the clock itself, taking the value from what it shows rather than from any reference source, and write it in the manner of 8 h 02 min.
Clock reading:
11 h 28 min
